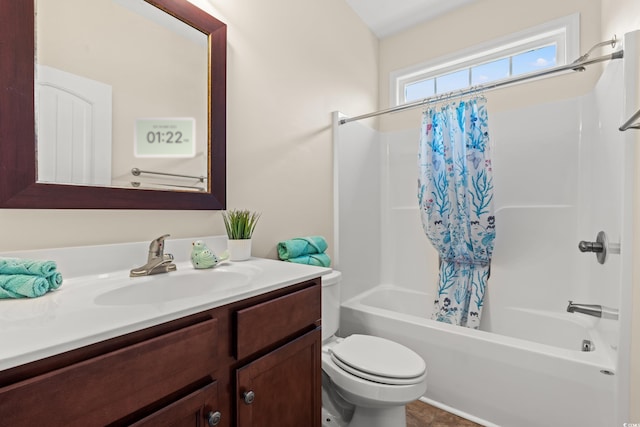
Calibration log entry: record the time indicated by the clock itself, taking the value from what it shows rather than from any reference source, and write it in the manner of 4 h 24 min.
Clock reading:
1 h 22 min
